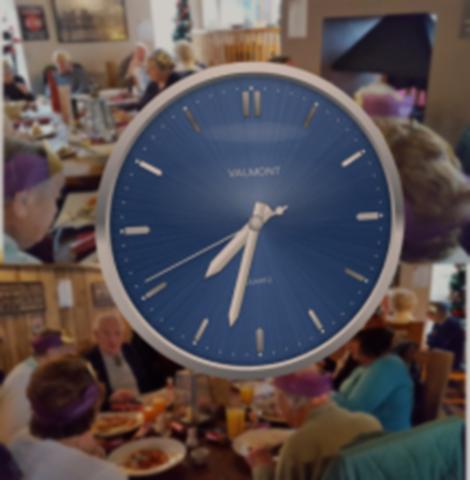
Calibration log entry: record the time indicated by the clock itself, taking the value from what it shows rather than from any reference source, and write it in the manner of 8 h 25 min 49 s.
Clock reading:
7 h 32 min 41 s
